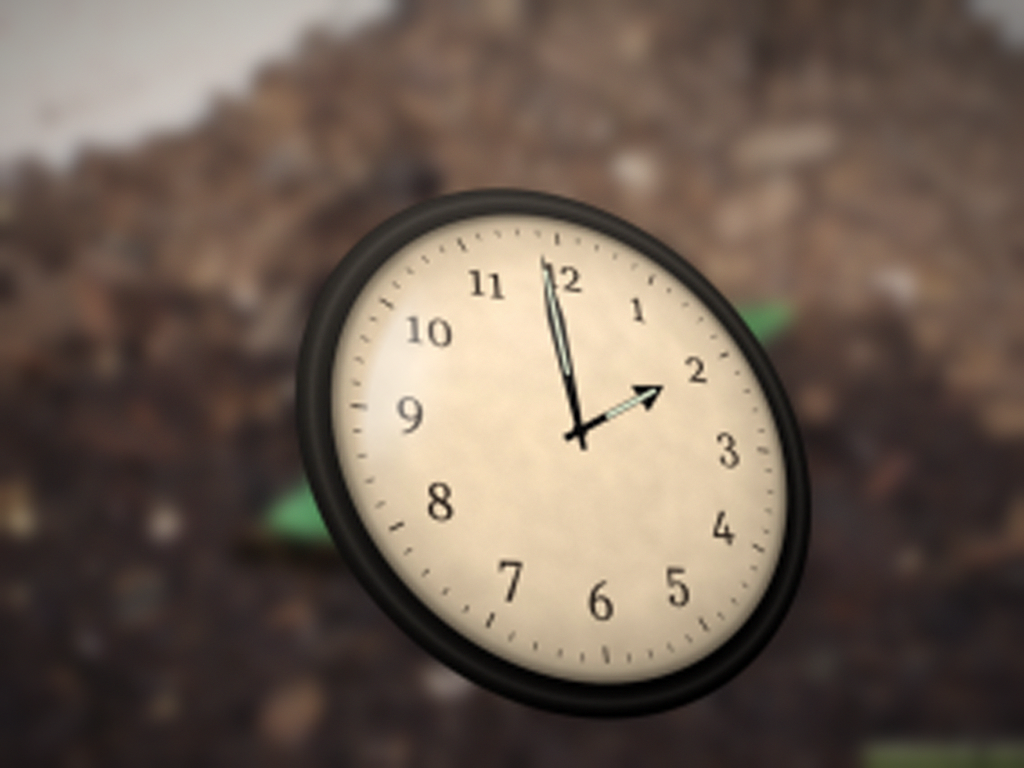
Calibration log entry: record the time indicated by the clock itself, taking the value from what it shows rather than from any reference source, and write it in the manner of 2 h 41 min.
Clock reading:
1 h 59 min
